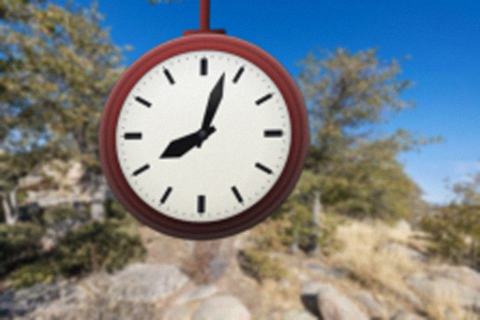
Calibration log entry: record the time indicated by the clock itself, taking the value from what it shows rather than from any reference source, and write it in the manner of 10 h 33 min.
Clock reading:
8 h 03 min
